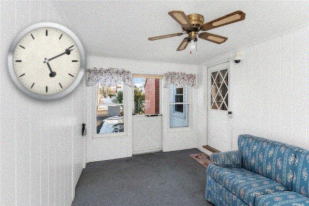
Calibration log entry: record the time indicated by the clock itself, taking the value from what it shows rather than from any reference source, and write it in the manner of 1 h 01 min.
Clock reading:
5 h 11 min
